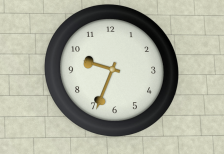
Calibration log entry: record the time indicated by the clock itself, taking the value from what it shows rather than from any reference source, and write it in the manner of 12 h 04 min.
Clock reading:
9 h 34 min
